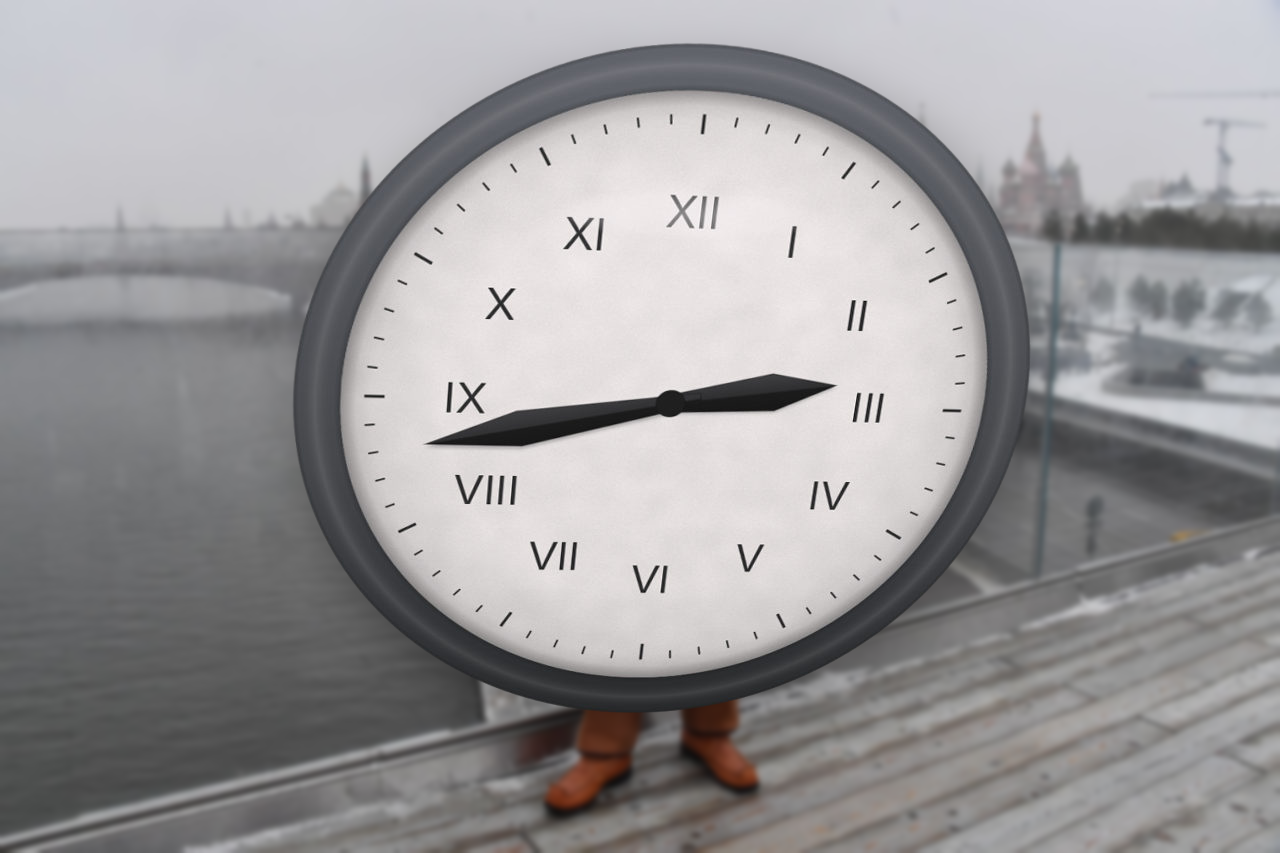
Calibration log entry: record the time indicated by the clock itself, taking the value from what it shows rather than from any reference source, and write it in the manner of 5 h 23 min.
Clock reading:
2 h 43 min
